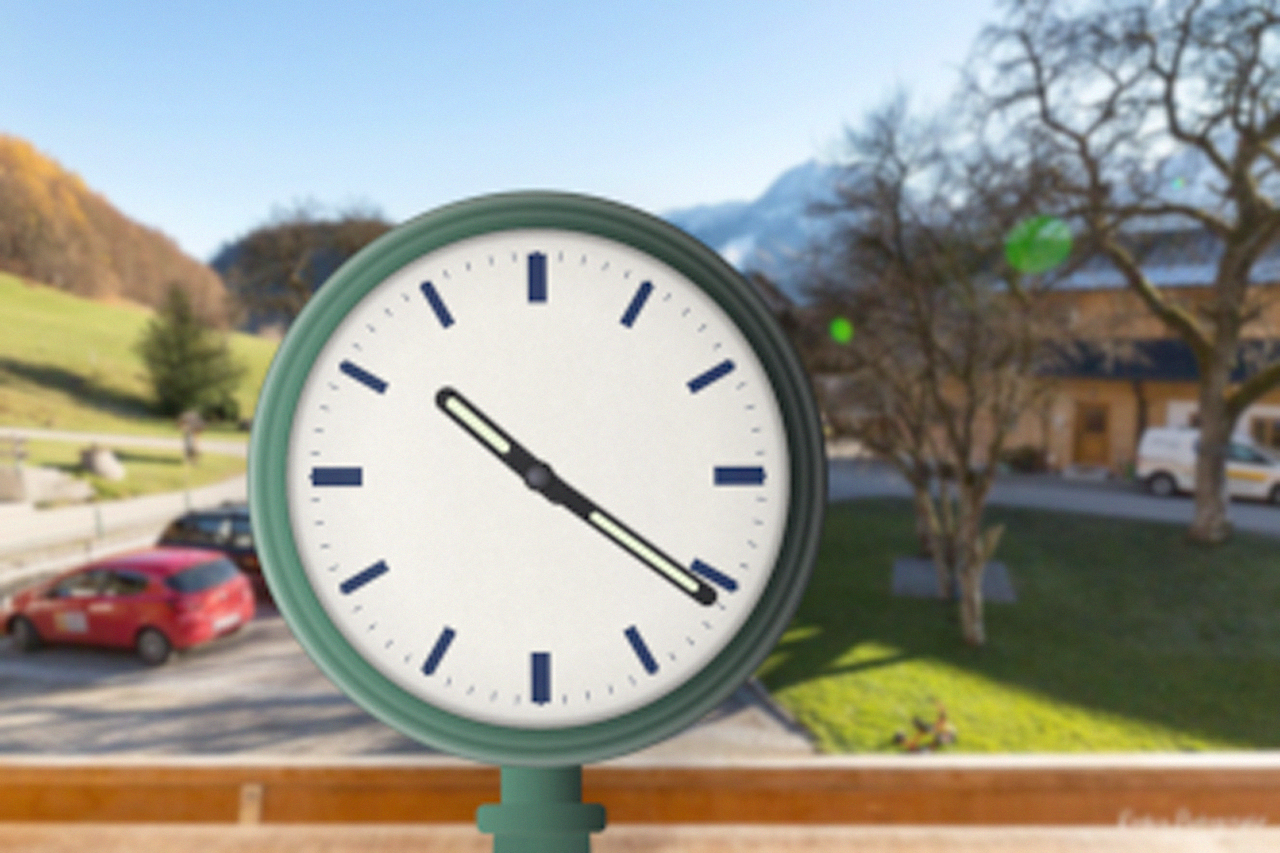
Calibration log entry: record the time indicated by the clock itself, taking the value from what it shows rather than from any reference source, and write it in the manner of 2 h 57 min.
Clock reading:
10 h 21 min
